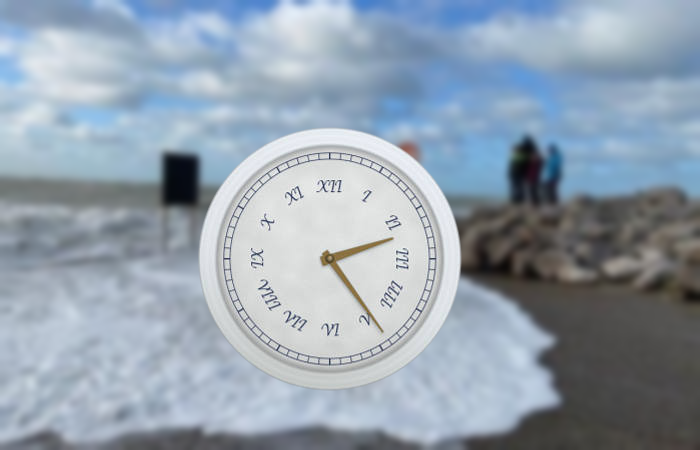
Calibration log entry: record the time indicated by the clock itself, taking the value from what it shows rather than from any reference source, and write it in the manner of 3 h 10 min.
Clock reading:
2 h 24 min
